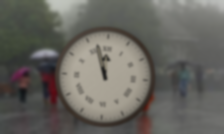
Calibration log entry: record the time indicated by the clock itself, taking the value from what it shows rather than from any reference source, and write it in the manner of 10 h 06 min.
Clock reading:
11 h 57 min
